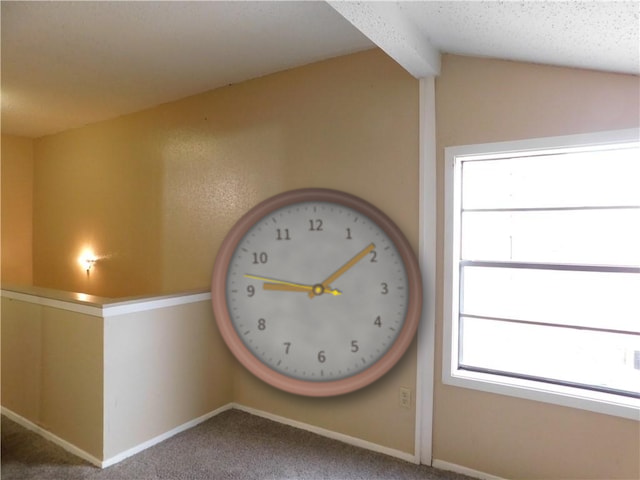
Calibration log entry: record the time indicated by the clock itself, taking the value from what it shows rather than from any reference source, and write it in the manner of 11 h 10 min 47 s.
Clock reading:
9 h 08 min 47 s
